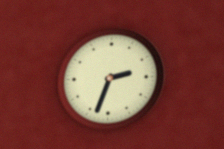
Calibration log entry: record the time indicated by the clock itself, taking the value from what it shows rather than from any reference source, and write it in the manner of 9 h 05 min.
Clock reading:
2 h 33 min
